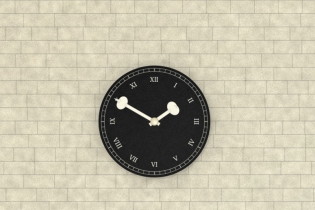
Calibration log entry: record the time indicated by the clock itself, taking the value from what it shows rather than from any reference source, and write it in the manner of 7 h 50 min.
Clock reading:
1 h 50 min
